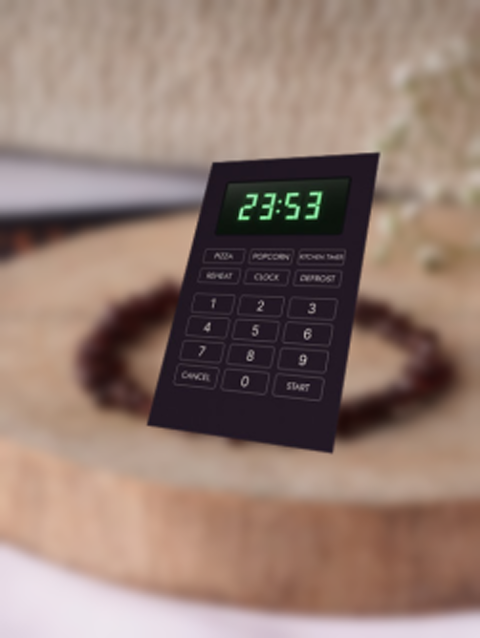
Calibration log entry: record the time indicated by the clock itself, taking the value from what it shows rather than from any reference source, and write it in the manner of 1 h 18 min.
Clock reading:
23 h 53 min
